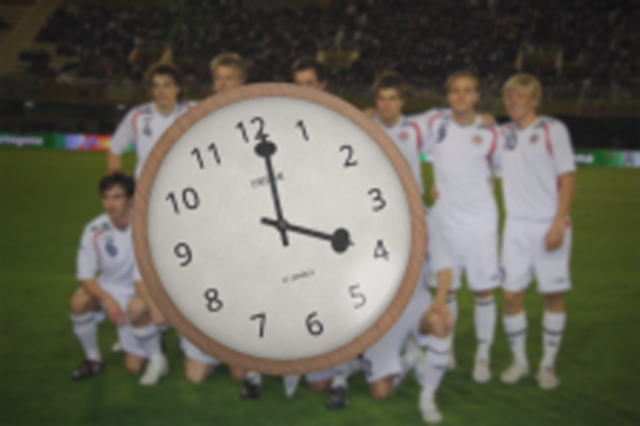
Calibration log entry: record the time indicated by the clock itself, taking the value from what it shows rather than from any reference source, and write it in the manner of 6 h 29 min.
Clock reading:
4 h 01 min
